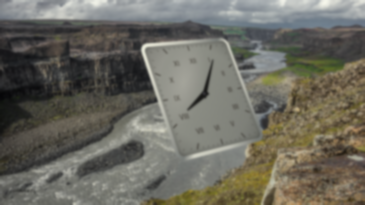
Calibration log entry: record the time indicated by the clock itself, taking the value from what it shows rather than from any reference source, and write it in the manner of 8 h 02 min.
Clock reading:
8 h 06 min
